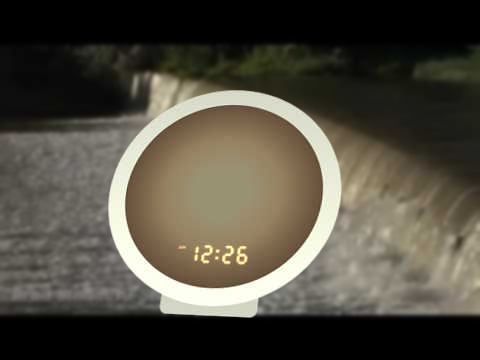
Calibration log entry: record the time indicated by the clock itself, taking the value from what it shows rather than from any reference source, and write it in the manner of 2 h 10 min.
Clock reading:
12 h 26 min
